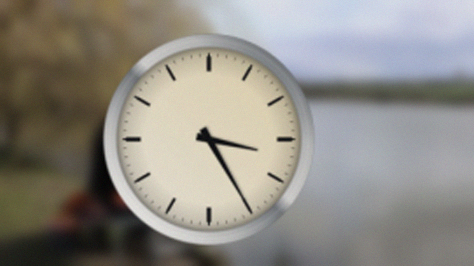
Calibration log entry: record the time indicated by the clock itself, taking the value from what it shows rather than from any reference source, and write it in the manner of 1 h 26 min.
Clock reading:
3 h 25 min
